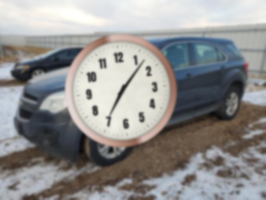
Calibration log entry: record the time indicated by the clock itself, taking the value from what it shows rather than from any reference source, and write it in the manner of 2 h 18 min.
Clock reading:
7 h 07 min
